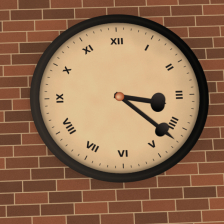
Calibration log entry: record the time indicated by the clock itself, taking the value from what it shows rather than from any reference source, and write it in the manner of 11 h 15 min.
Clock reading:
3 h 22 min
